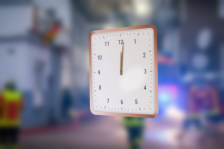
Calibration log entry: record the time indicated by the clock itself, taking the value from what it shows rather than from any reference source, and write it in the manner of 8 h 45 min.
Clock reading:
12 h 01 min
